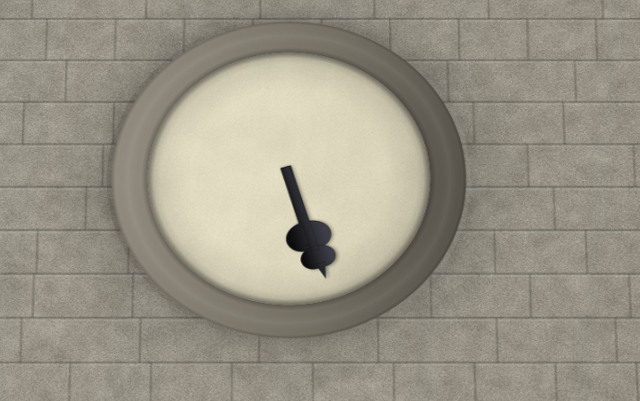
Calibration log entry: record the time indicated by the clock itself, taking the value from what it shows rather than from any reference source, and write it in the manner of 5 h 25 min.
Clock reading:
5 h 27 min
